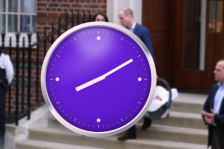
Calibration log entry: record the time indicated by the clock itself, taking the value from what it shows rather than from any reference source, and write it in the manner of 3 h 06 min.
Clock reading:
8 h 10 min
